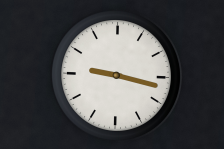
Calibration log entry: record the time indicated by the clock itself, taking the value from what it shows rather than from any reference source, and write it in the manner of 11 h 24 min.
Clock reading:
9 h 17 min
